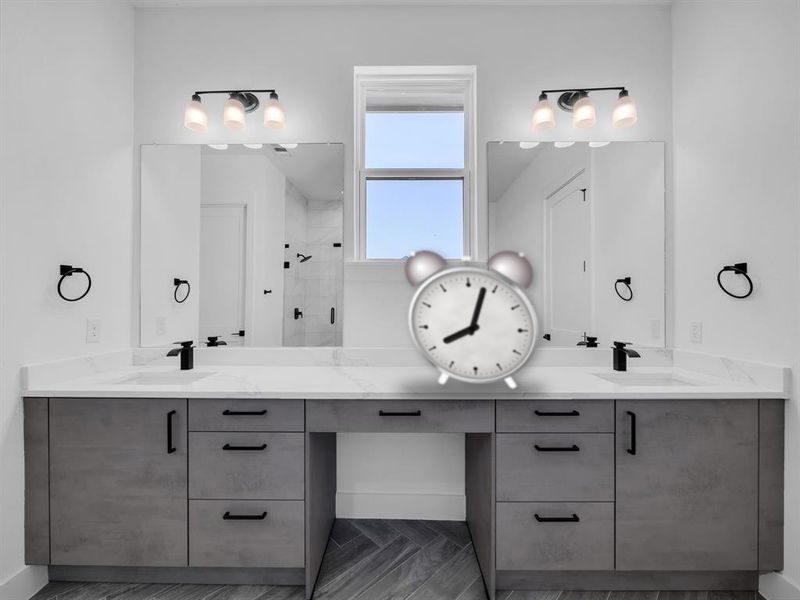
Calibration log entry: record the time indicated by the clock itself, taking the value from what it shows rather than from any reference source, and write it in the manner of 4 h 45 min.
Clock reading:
8 h 03 min
